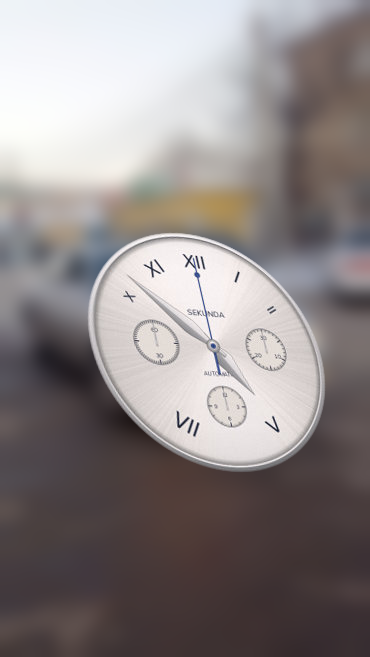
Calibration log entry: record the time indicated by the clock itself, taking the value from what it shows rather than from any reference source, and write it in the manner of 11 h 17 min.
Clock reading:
4 h 52 min
